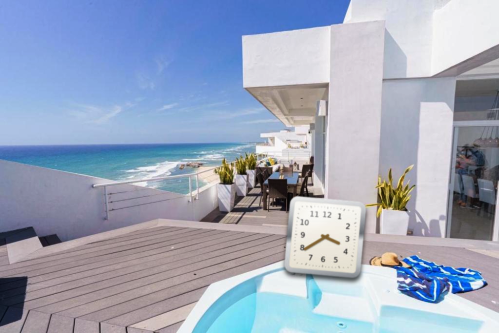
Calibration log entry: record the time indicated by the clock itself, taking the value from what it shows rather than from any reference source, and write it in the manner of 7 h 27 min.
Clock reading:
3 h 39 min
